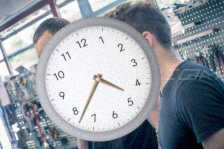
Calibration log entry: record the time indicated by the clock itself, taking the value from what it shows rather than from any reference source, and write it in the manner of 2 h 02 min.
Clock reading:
4 h 38 min
